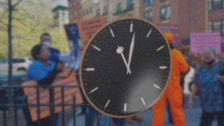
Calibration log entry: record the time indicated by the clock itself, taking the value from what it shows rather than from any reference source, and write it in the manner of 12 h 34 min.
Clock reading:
11 h 01 min
